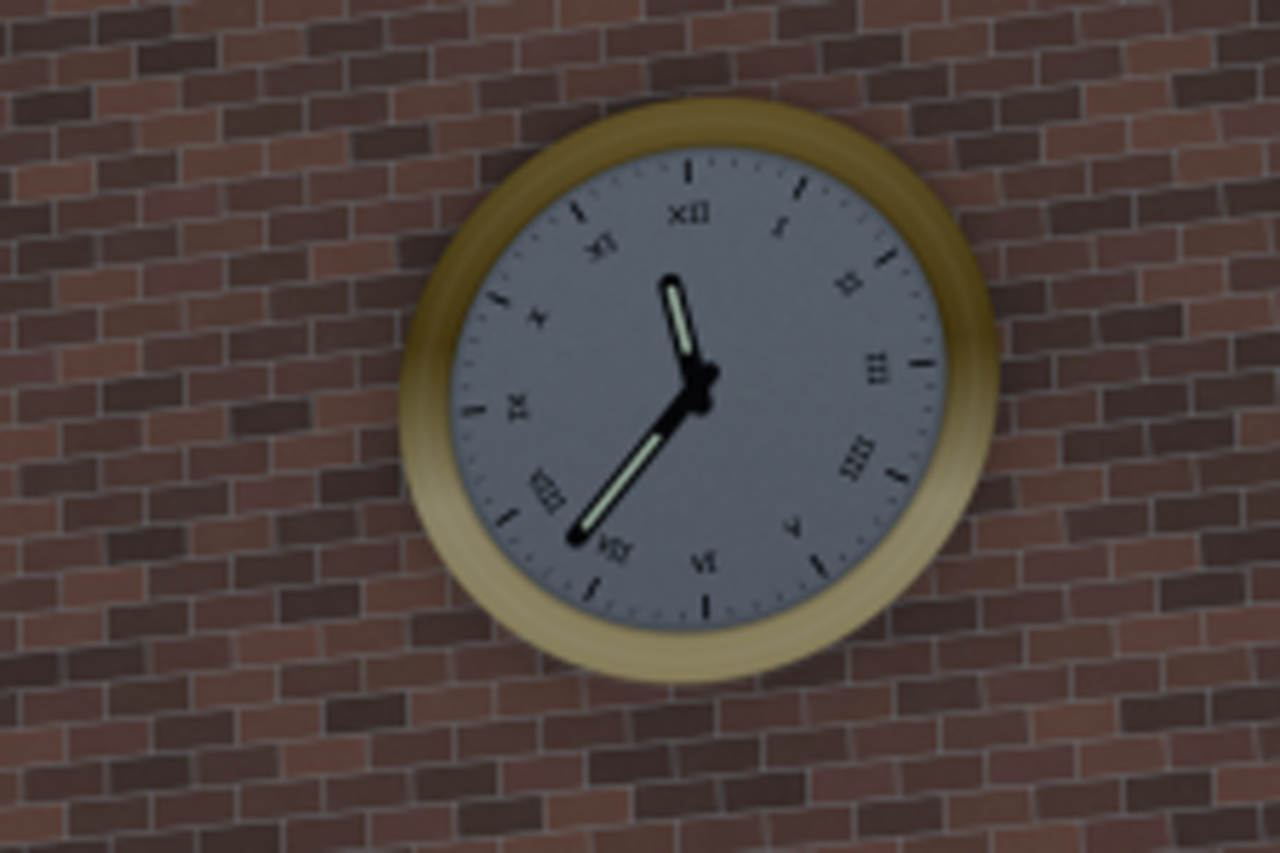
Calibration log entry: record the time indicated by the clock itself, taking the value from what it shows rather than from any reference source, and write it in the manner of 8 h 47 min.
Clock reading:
11 h 37 min
